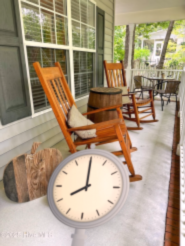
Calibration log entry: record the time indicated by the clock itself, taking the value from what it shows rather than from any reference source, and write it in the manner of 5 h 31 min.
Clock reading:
8 h 00 min
